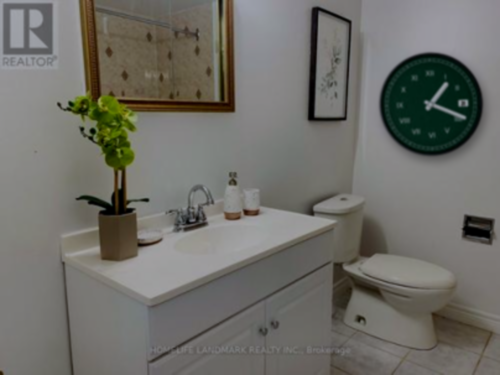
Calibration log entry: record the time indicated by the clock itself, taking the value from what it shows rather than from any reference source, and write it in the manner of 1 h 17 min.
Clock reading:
1 h 19 min
